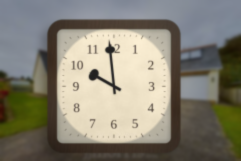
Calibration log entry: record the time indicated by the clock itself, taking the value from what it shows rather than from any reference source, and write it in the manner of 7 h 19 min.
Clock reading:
9 h 59 min
